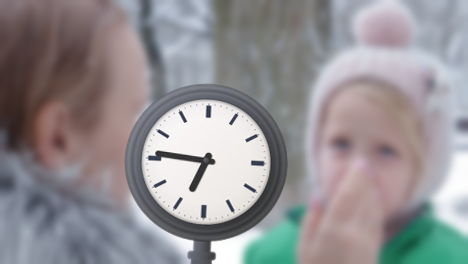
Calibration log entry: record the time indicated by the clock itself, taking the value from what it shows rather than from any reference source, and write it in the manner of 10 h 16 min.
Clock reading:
6 h 46 min
